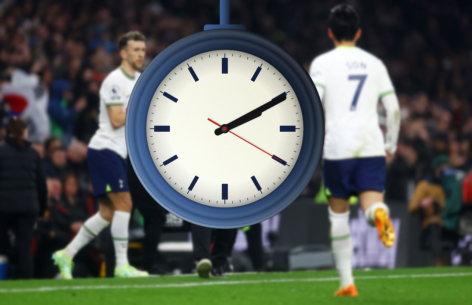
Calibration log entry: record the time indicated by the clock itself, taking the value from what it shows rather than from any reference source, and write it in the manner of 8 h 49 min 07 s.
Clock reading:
2 h 10 min 20 s
